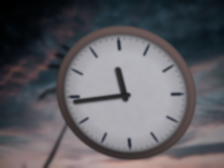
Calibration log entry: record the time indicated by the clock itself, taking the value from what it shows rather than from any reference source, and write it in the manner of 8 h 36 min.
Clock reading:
11 h 44 min
